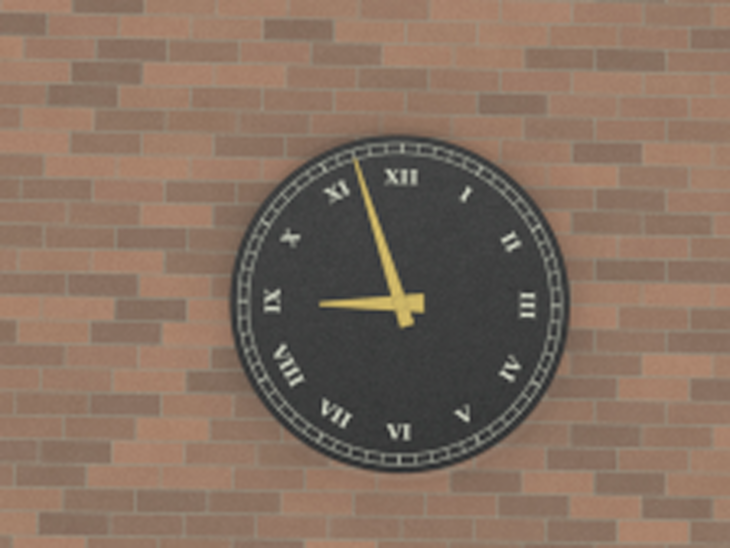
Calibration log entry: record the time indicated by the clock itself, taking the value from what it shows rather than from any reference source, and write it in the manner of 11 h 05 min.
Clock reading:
8 h 57 min
